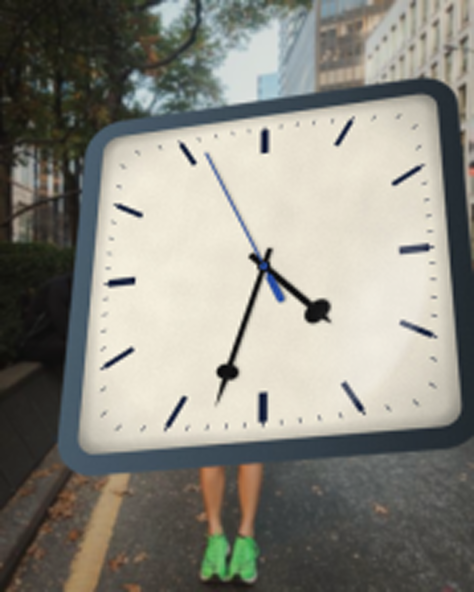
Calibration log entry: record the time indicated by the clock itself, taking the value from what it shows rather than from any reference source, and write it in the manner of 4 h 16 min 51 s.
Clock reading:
4 h 32 min 56 s
